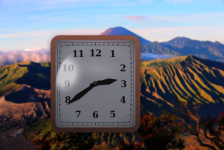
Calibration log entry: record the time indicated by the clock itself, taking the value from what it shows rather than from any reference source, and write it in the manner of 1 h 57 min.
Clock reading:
2 h 39 min
